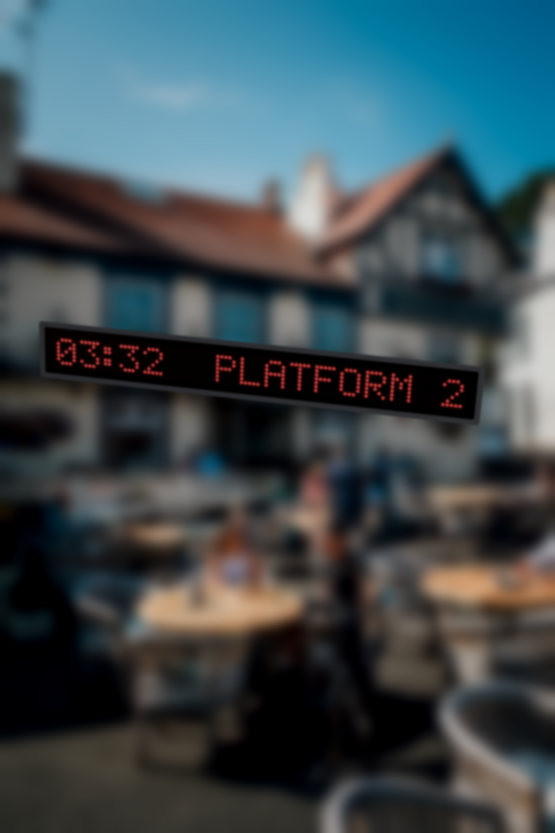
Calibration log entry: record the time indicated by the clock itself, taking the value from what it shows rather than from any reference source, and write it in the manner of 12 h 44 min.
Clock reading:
3 h 32 min
